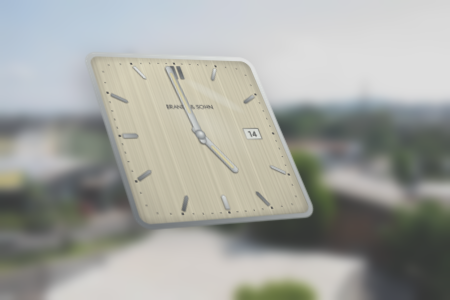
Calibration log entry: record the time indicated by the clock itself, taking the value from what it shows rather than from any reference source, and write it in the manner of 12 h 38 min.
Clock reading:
4 h 59 min
